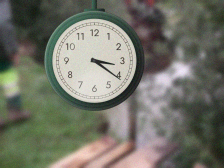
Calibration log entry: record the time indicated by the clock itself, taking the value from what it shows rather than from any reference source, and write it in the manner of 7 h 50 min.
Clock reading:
3 h 21 min
